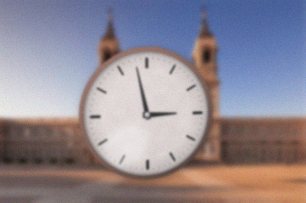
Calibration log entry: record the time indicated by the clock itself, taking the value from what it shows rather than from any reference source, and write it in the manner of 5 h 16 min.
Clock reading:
2 h 58 min
